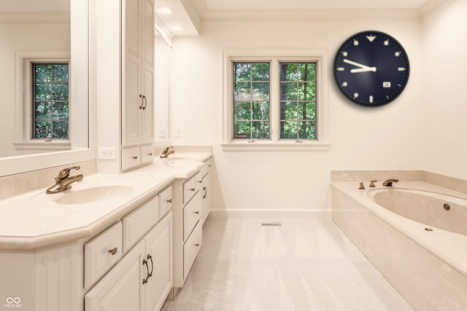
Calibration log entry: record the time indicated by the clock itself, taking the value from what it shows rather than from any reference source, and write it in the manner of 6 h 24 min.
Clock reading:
8 h 48 min
